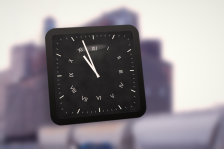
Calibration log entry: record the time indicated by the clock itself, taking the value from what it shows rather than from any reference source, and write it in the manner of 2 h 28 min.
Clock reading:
10 h 57 min
